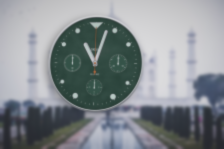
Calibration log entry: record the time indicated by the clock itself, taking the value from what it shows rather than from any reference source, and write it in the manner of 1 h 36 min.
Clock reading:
11 h 03 min
